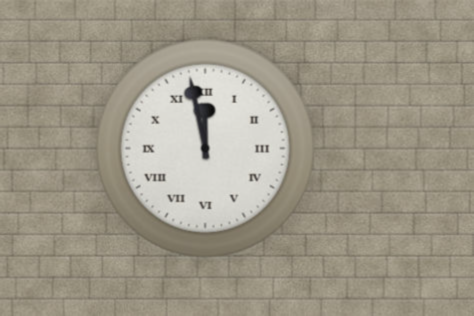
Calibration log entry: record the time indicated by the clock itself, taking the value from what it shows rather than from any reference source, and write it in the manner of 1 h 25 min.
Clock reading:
11 h 58 min
